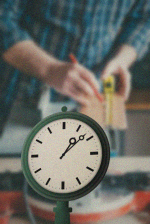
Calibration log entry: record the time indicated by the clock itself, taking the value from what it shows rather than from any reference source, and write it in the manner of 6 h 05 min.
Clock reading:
1 h 08 min
